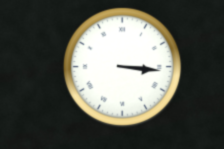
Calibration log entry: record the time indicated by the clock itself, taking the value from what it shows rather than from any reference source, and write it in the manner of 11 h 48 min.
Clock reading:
3 h 16 min
